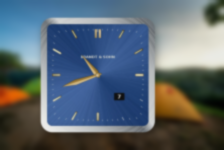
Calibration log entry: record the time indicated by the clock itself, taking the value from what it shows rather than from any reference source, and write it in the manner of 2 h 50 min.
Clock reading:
10 h 42 min
